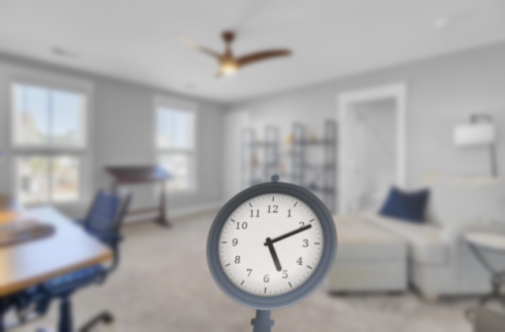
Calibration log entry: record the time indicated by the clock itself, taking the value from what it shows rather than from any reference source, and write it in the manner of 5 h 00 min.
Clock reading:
5 h 11 min
